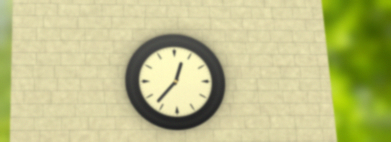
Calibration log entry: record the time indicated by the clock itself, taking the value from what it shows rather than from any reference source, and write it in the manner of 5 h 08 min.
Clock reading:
12 h 37 min
